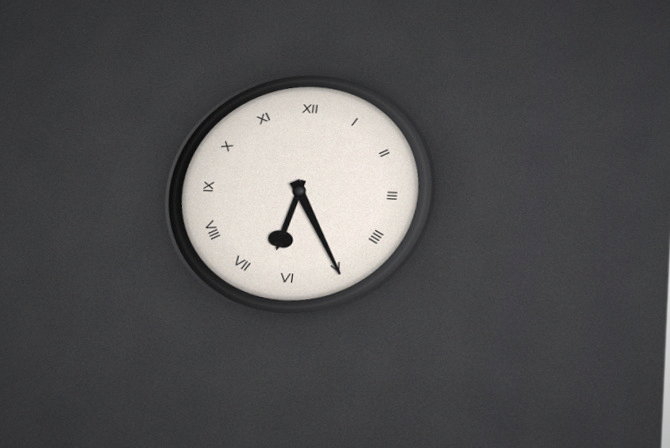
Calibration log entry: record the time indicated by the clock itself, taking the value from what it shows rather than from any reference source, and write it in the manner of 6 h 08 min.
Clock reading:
6 h 25 min
